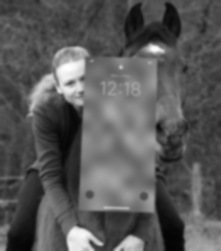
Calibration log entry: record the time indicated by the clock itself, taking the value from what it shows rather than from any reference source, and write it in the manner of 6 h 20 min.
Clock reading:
12 h 18 min
